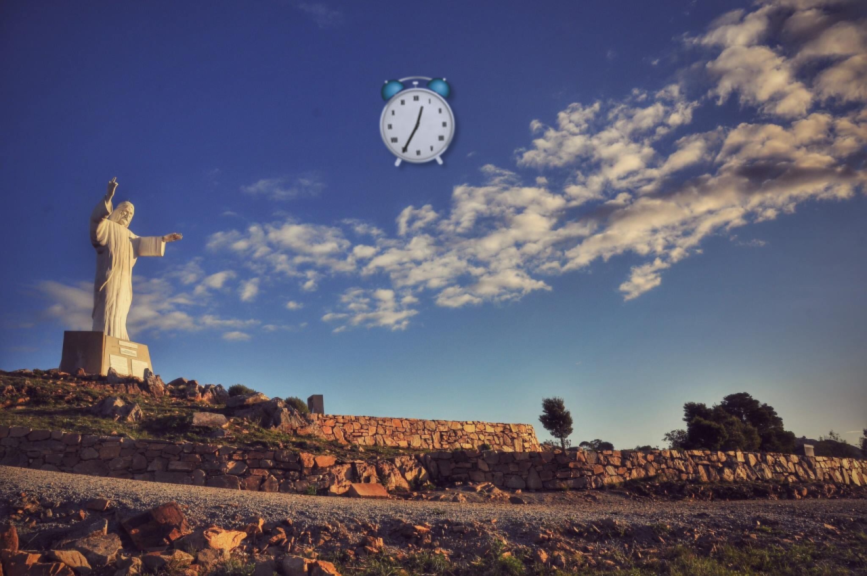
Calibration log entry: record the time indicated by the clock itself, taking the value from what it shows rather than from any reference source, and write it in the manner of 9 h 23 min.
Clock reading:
12 h 35 min
